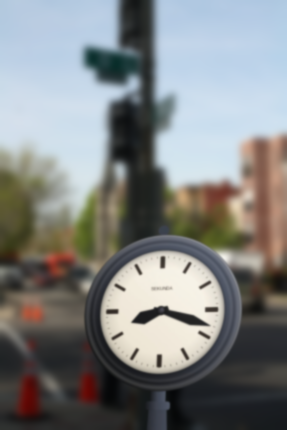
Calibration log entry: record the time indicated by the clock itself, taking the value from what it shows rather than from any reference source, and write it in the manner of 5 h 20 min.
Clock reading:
8 h 18 min
